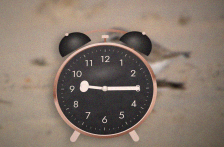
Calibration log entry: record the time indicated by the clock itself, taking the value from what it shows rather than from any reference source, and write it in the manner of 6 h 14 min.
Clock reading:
9 h 15 min
